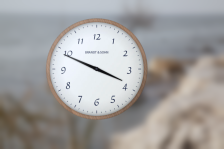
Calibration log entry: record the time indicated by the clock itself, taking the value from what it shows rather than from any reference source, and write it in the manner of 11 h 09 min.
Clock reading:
3 h 49 min
